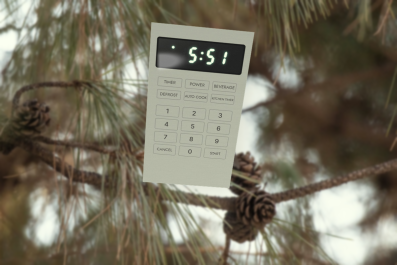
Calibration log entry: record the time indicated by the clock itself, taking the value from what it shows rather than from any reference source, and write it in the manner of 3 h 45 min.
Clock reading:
5 h 51 min
